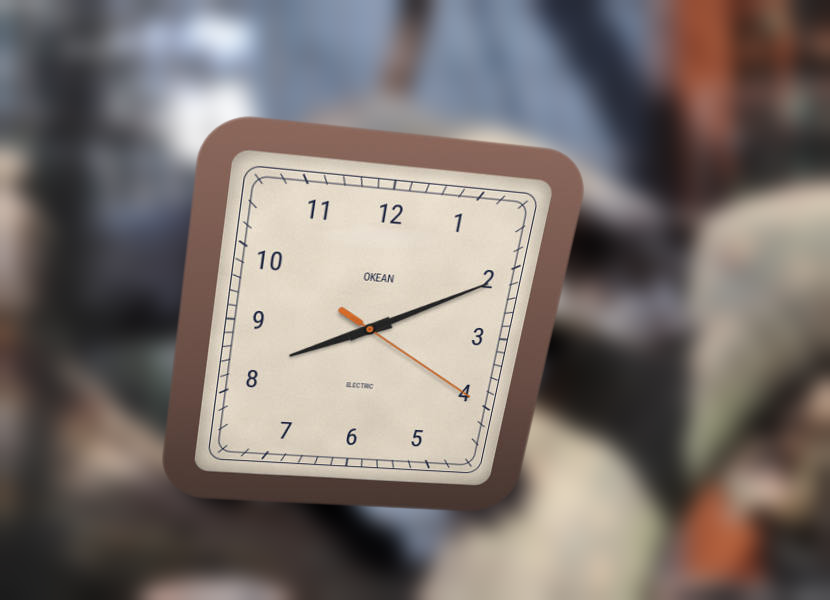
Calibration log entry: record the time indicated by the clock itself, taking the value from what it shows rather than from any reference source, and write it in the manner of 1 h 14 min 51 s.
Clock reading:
8 h 10 min 20 s
